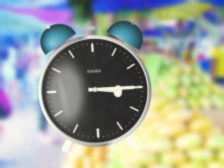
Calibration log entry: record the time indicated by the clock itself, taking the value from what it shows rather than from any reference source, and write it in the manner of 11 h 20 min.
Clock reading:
3 h 15 min
